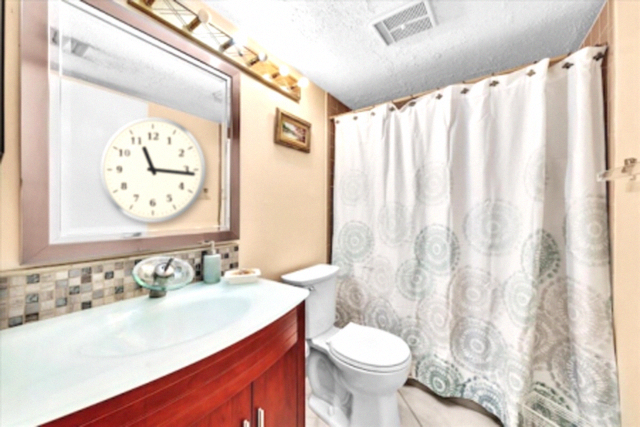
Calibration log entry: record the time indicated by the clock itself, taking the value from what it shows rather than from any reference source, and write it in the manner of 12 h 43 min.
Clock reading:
11 h 16 min
